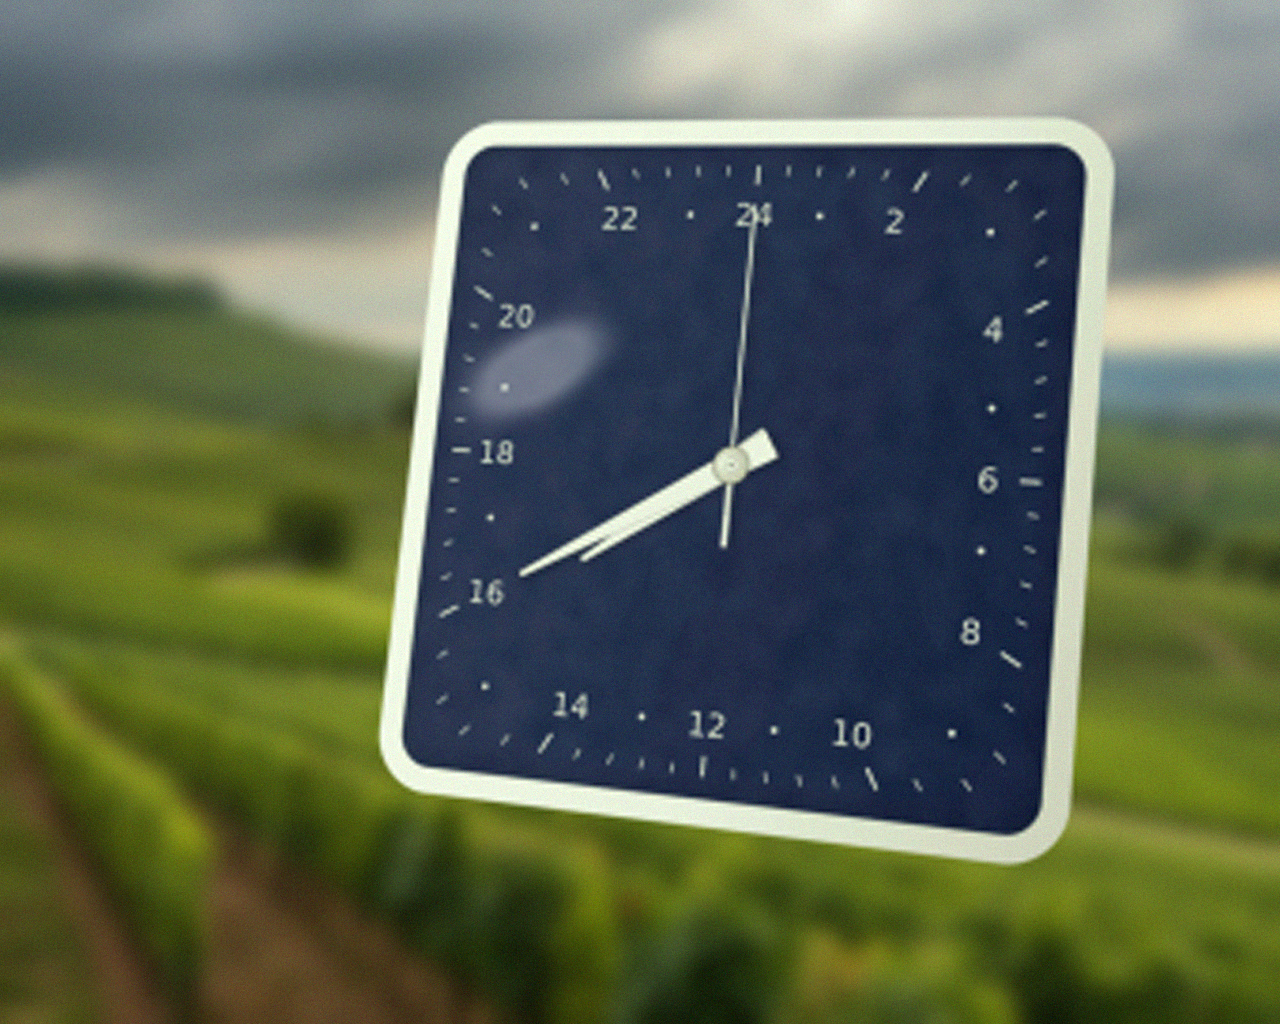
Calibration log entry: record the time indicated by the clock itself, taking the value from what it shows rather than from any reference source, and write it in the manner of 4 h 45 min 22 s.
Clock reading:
15 h 40 min 00 s
